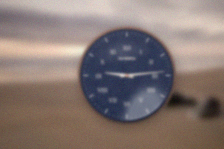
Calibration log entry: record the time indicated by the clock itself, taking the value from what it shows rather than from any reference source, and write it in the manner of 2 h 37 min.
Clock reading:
9 h 14 min
